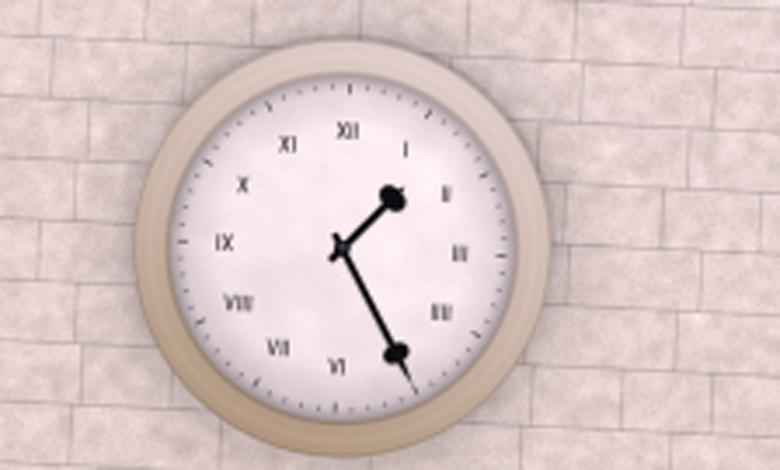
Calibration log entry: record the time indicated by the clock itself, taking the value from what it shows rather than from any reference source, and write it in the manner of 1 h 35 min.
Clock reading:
1 h 25 min
